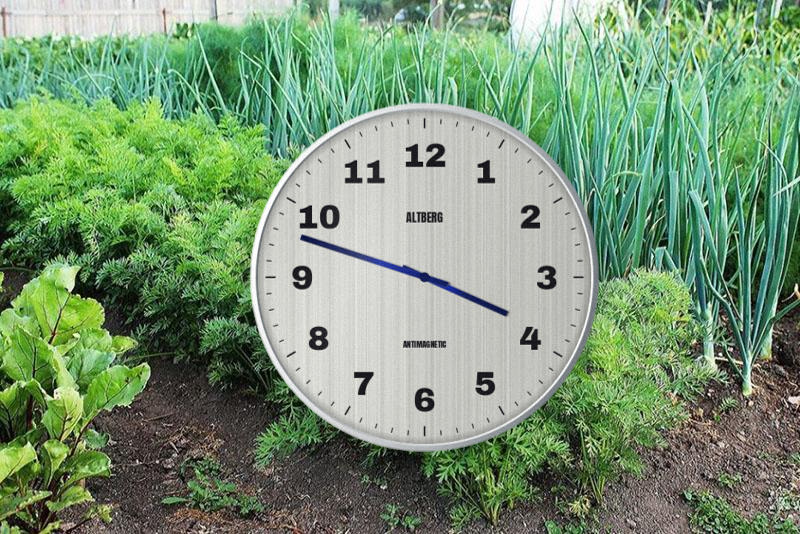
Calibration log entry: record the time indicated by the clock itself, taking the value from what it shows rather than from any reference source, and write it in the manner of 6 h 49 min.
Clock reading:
3 h 48 min
